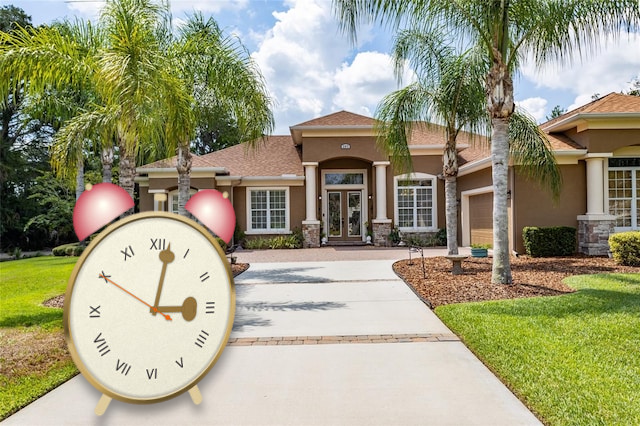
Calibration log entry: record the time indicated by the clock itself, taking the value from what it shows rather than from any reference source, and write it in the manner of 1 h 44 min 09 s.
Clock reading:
3 h 01 min 50 s
